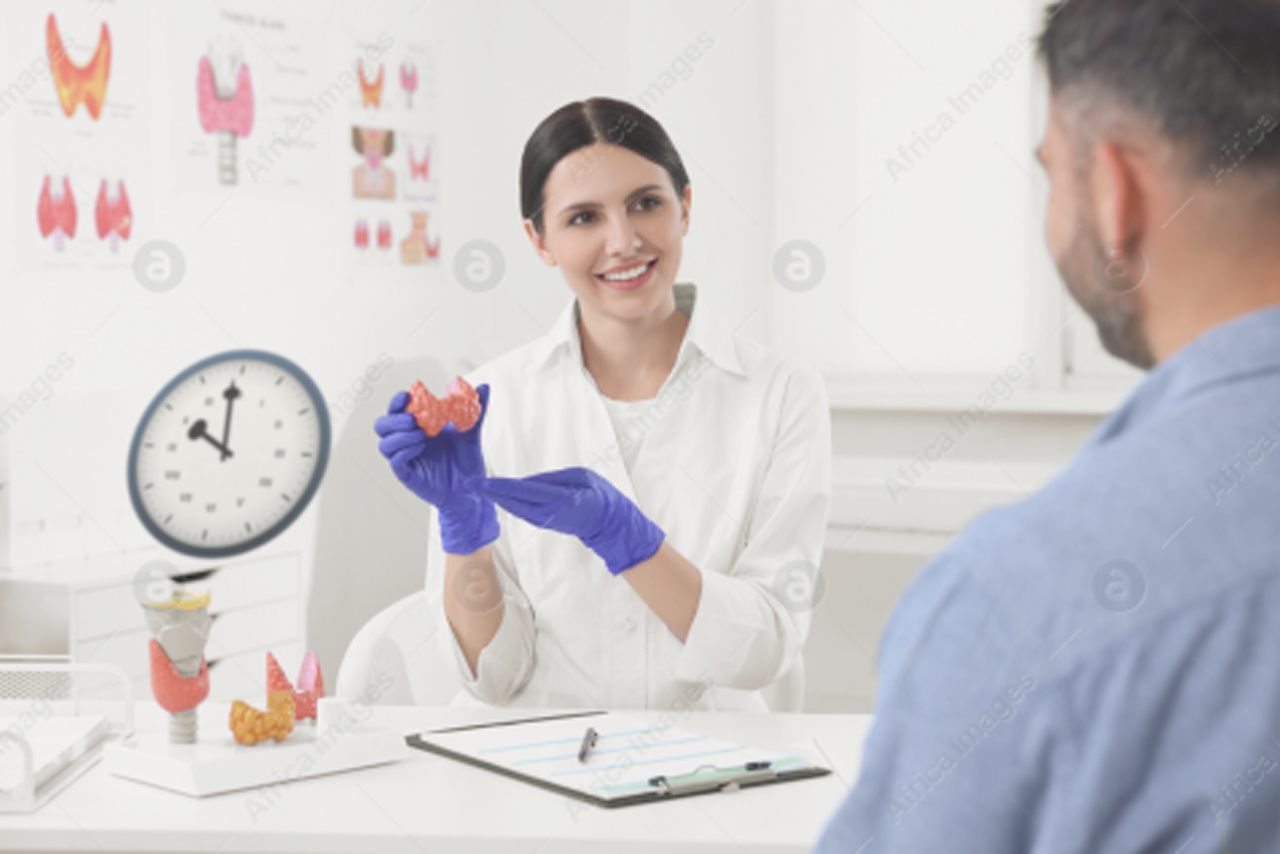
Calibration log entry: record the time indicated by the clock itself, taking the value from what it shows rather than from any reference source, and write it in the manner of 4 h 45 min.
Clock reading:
9 h 59 min
